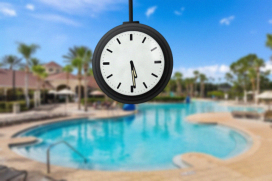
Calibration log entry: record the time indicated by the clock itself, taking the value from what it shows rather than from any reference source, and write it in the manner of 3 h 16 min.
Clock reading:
5 h 29 min
